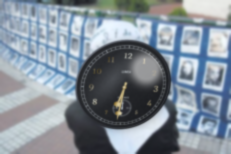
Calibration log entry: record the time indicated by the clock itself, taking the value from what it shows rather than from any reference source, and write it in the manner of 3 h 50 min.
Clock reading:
6 h 31 min
